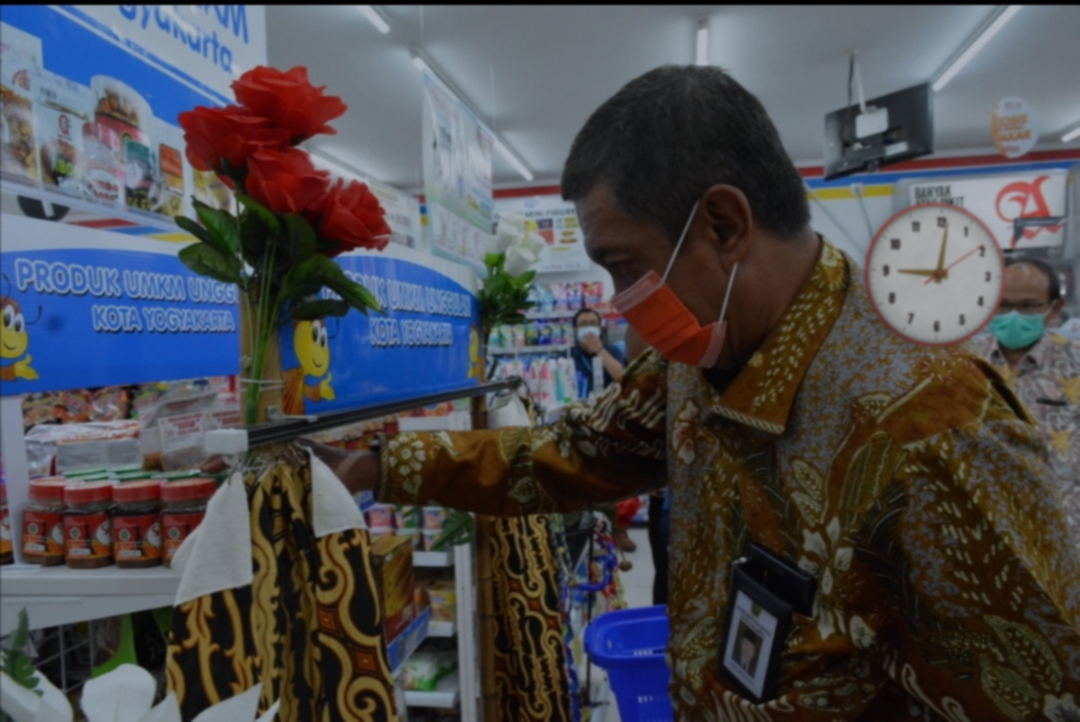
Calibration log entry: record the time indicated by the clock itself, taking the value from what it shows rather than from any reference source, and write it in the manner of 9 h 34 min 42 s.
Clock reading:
9 h 01 min 09 s
